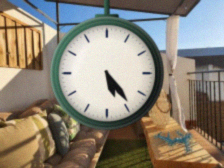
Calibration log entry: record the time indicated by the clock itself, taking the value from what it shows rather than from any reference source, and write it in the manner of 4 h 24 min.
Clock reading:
5 h 24 min
